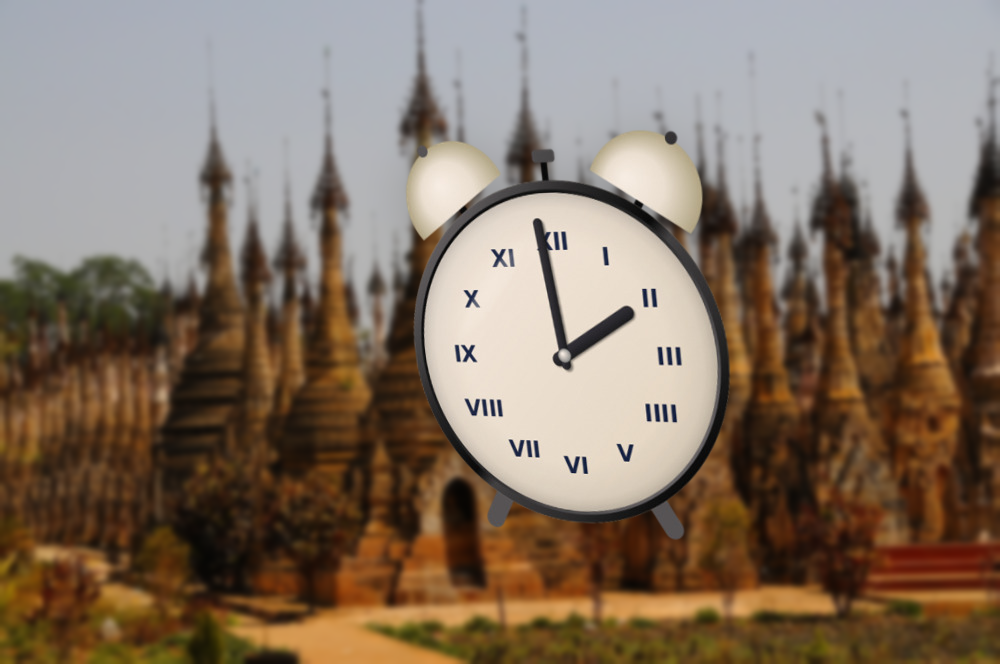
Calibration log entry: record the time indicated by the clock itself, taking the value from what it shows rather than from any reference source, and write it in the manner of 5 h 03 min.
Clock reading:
1 h 59 min
